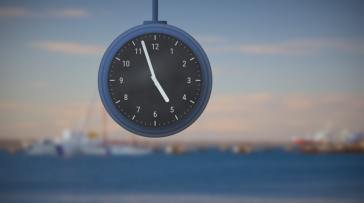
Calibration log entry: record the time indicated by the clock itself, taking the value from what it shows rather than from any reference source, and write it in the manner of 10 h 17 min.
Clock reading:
4 h 57 min
